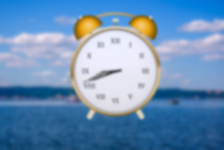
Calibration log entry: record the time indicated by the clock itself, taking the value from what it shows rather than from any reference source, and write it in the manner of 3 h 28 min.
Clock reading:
8 h 42 min
